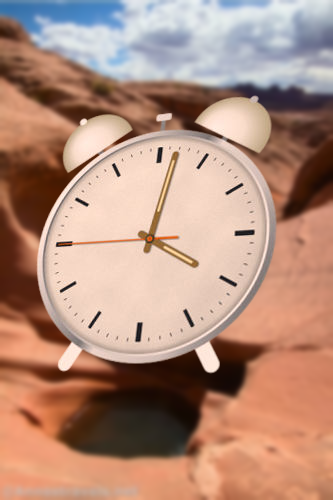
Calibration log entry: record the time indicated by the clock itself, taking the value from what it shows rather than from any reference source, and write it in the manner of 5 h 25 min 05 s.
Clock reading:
4 h 01 min 45 s
